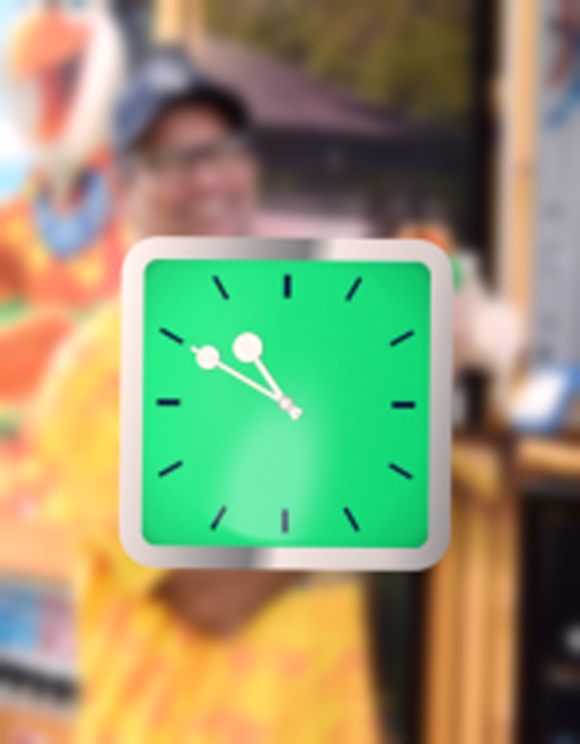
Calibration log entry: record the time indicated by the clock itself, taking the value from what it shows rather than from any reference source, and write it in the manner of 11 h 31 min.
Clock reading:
10 h 50 min
